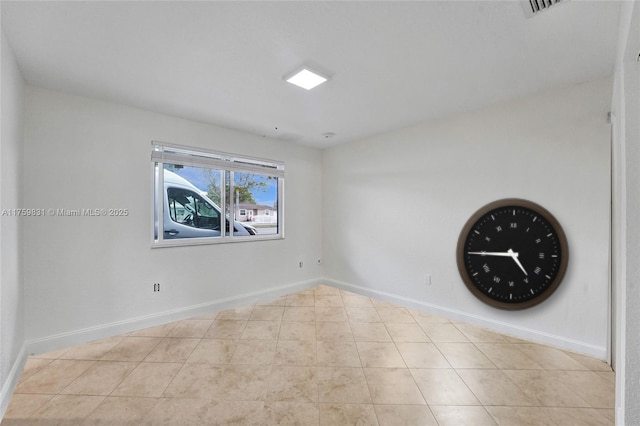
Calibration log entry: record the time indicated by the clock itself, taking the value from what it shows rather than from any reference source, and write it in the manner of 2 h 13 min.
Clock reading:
4 h 45 min
